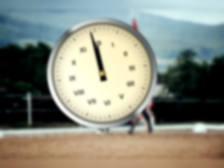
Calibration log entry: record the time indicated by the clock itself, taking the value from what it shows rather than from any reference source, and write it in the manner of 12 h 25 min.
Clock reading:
11 h 59 min
